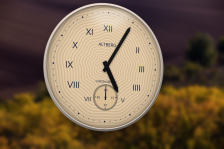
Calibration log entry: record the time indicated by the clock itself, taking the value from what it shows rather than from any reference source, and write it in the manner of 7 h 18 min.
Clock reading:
5 h 05 min
